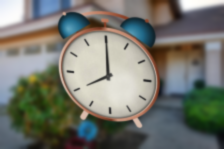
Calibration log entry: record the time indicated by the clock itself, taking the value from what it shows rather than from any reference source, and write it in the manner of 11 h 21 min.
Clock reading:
8 h 00 min
